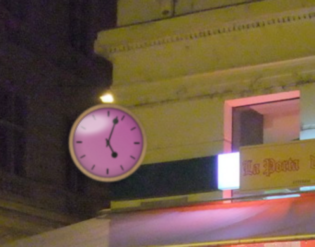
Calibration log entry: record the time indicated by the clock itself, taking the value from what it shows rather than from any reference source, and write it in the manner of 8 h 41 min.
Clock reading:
5 h 03 min
